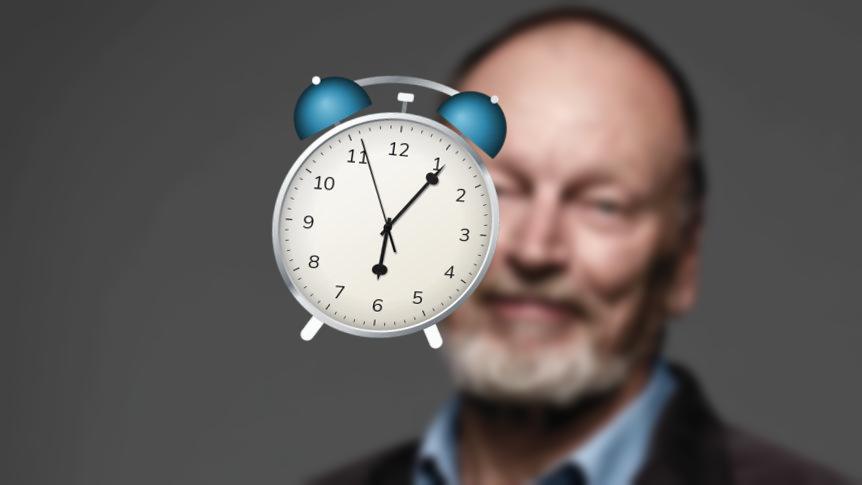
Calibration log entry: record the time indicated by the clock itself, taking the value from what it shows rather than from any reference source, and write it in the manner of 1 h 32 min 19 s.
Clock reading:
6 h 05 min 56 s
